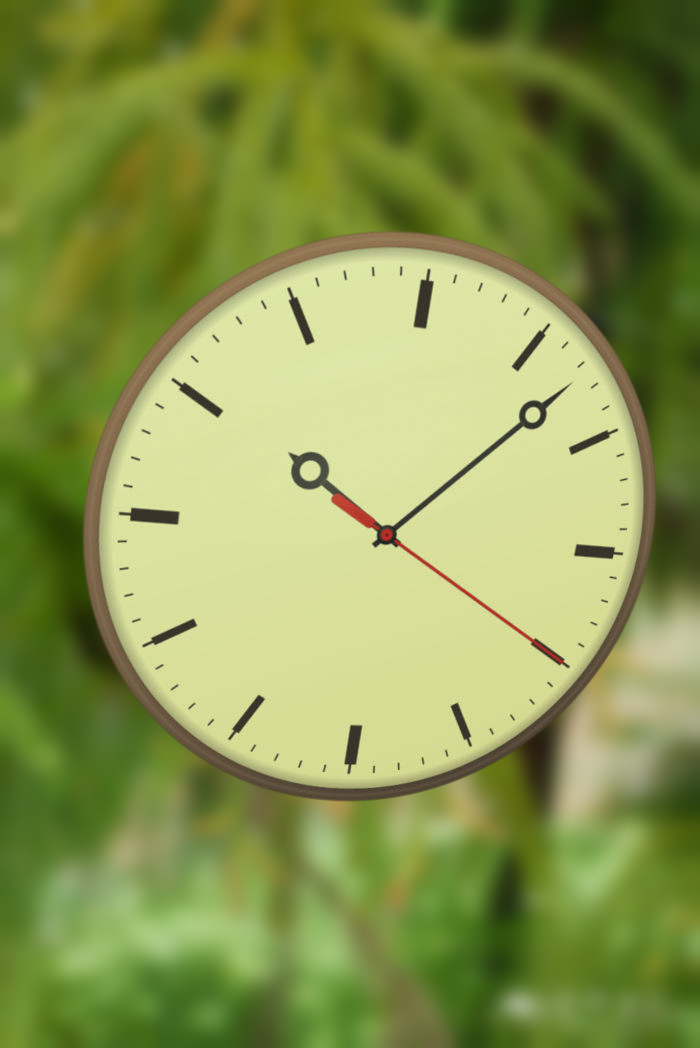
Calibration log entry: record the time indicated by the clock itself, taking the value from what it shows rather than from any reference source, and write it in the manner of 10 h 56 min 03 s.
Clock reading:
10 h 07 min 20 s
